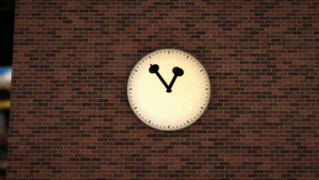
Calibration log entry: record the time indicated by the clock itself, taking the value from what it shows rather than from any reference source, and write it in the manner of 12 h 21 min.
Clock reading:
12 h 54 min
